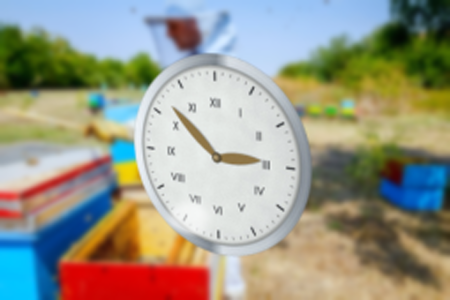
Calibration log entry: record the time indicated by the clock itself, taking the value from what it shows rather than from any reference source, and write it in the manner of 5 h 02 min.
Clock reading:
2 h 52 min
